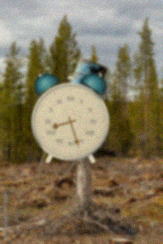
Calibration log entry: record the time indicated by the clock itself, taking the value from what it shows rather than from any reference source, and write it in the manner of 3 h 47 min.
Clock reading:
8 h 27 min
